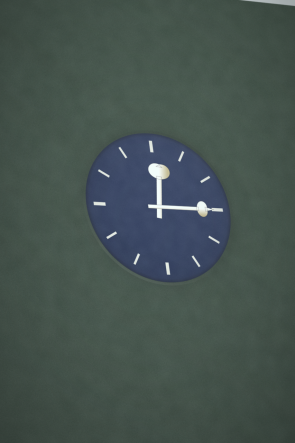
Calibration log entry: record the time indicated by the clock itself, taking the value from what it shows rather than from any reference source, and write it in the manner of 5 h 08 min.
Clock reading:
12 h 15 min
